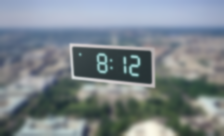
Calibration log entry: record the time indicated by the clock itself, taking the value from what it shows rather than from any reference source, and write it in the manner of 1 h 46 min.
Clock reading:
8 h 12 min
